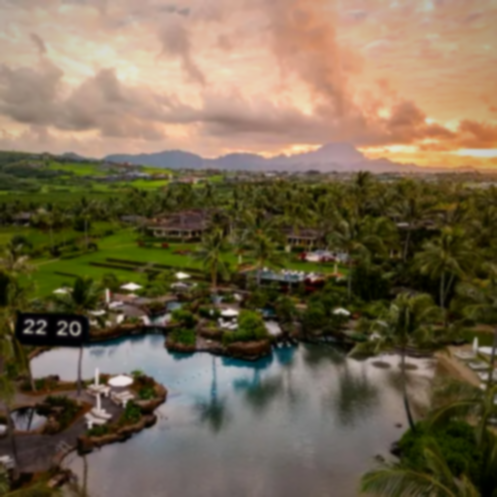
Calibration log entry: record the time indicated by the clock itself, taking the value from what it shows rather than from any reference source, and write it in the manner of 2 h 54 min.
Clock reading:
22 h 20 min
